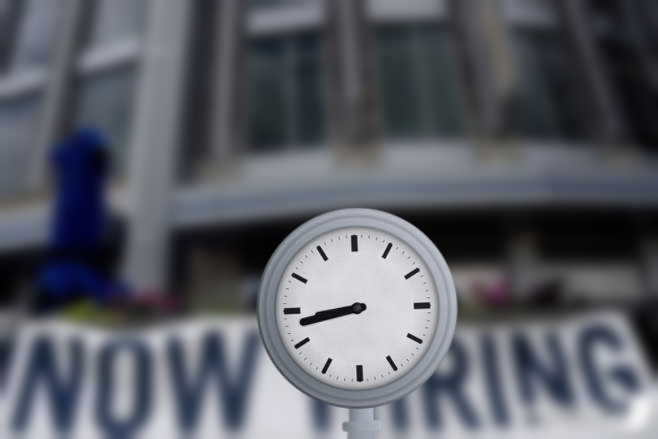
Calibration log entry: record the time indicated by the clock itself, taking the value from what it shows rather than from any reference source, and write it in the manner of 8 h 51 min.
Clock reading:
8 h 43 min
